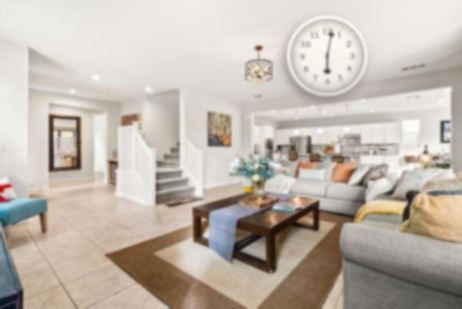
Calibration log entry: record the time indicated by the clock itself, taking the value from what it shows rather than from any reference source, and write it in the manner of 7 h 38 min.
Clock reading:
6 h 02 min
